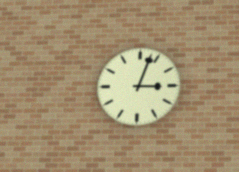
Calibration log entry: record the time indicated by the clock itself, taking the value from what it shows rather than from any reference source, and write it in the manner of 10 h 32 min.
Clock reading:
3 h 03 min
